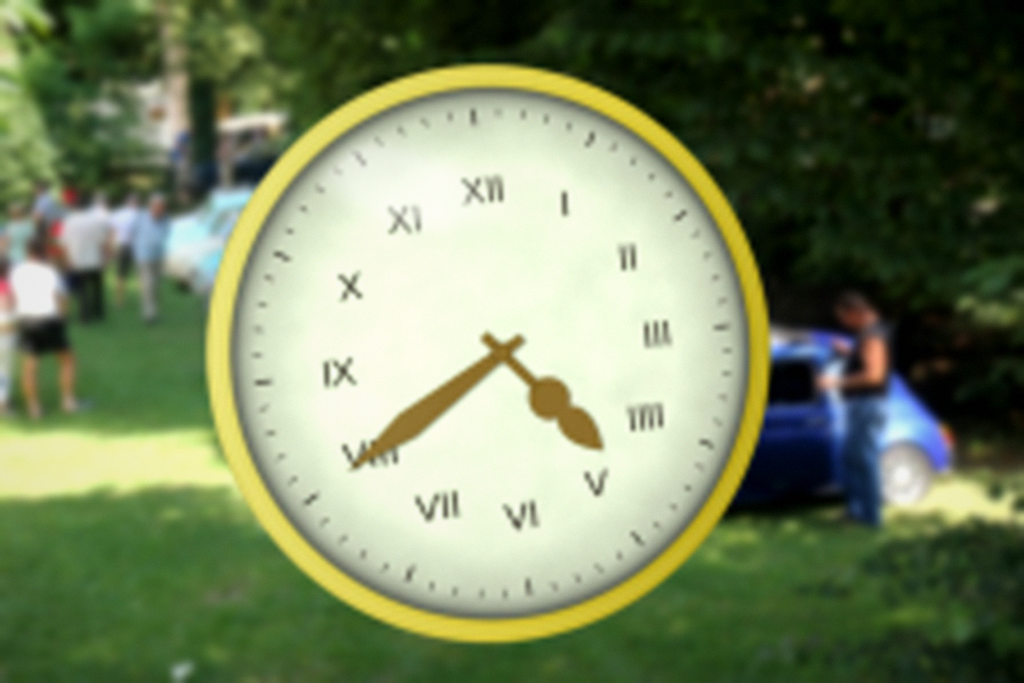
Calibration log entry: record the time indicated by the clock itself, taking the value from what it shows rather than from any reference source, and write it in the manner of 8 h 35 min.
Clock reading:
4 h 40 min
